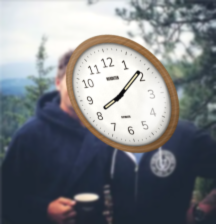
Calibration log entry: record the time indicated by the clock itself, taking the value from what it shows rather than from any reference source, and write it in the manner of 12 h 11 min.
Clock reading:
8 h 09 min
